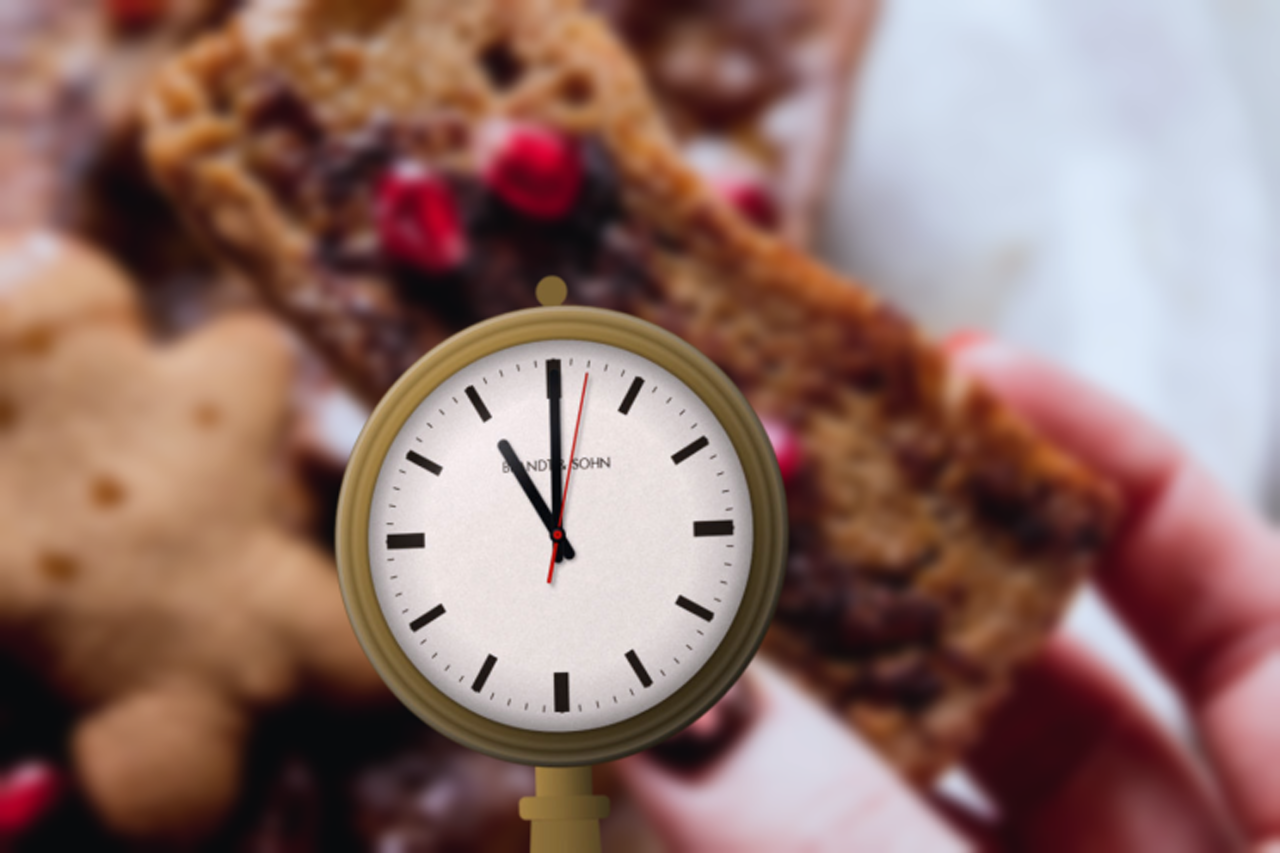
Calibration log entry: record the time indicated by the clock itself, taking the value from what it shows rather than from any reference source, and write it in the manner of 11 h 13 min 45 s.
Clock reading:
11 h 00 min 02 s
